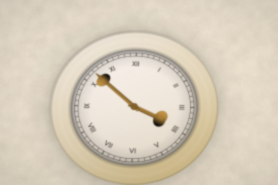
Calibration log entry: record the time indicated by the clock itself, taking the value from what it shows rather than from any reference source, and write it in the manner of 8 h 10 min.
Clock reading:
3 h 52 min
